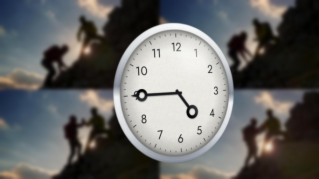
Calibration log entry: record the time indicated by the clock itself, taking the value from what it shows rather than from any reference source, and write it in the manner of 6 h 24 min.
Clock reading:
4 h 45 min
